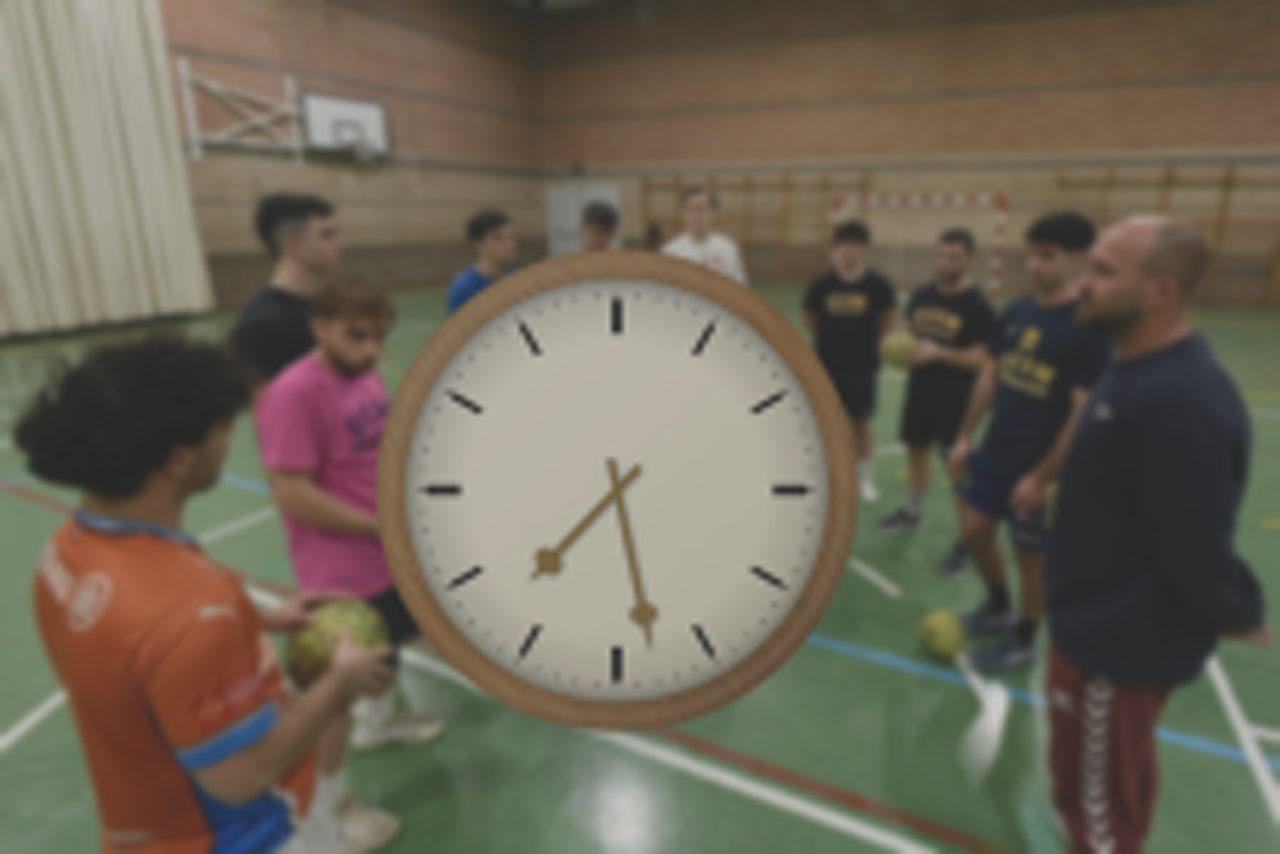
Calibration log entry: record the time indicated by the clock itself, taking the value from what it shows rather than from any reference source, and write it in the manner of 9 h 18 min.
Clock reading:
7 h 28 min
